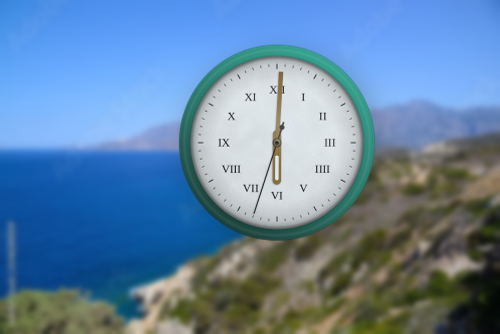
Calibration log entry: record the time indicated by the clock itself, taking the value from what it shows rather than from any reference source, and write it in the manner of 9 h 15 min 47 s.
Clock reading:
6 h 00 min 33 s
